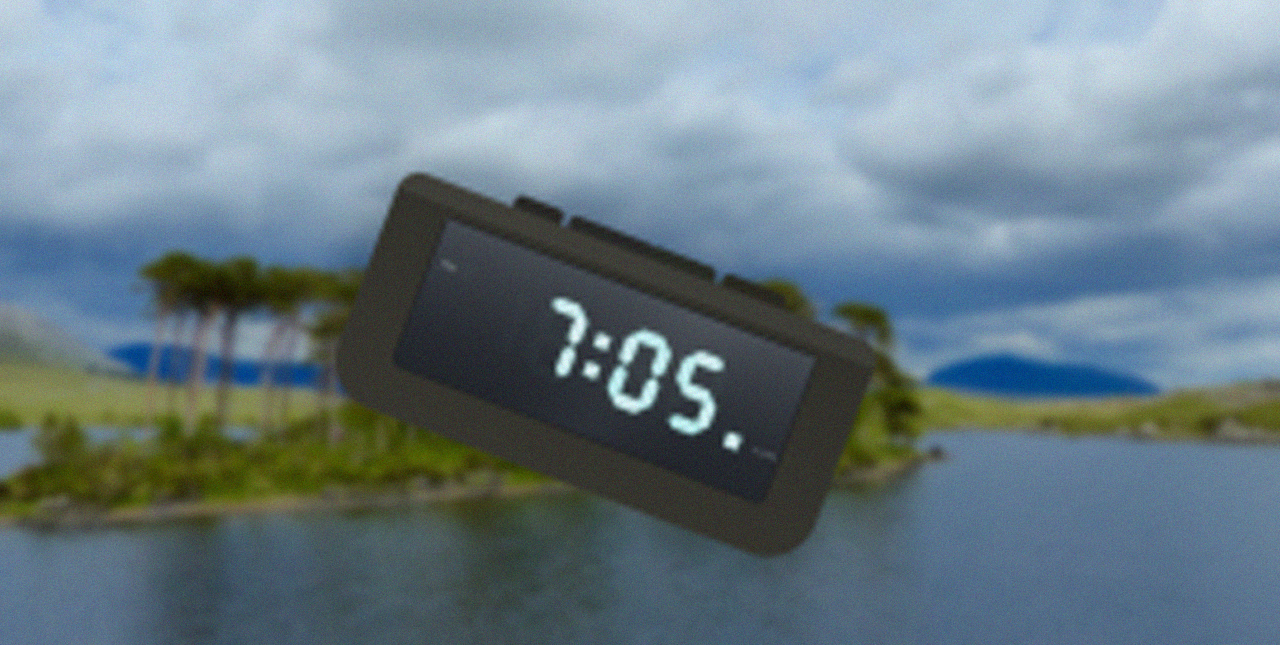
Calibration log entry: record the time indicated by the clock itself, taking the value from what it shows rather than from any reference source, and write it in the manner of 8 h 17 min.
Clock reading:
7 h 05 min
